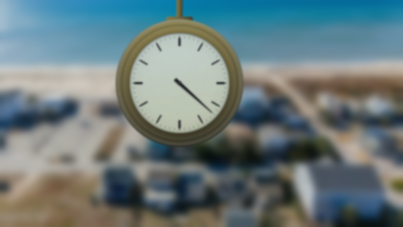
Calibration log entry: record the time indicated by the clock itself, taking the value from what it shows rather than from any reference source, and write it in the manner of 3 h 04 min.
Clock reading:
4 h 22 min
